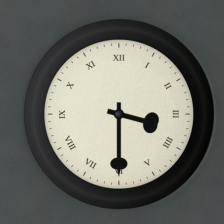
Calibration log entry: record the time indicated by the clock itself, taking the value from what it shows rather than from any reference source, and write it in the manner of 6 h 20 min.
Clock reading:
3 h 30 min
